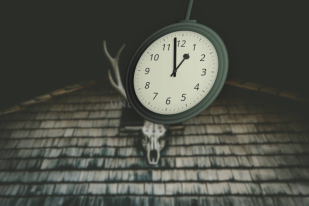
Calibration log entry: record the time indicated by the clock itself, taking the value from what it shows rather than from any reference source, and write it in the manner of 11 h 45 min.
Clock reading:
12 h 58 min
